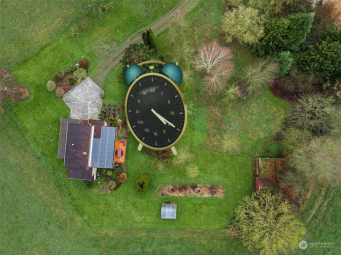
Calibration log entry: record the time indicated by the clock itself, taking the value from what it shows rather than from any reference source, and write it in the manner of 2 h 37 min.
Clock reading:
4 h 20 min
